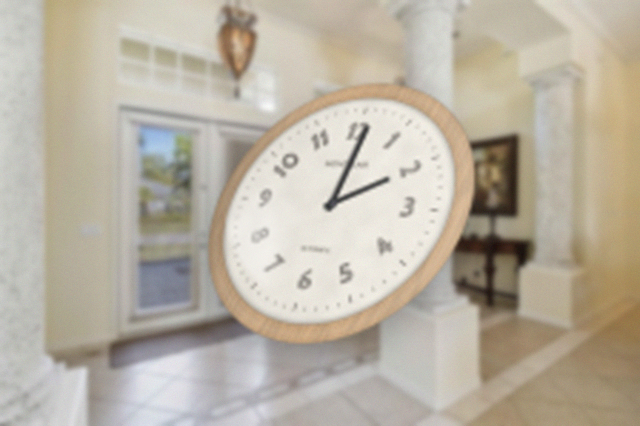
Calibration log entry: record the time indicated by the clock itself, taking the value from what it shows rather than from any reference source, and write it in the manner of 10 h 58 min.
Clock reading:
2 h 01 min
